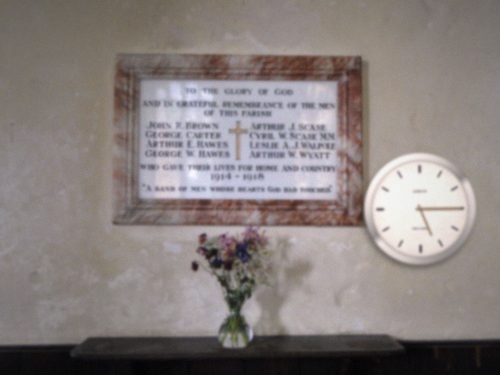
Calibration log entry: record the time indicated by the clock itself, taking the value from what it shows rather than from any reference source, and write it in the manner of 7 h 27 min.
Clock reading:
5 h 15 min
